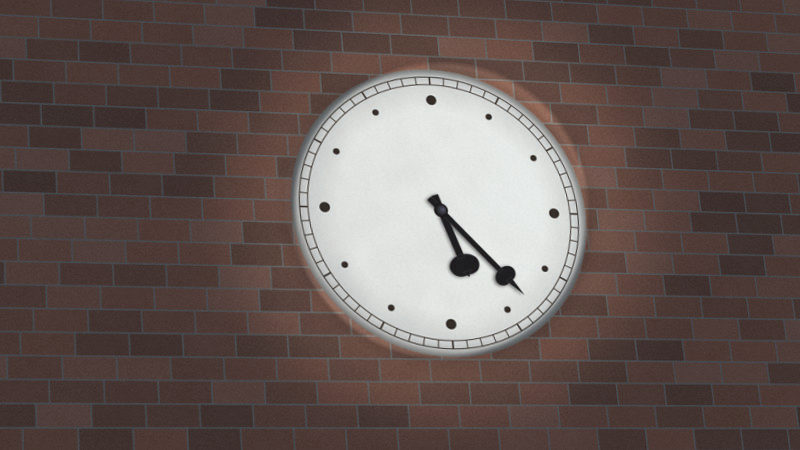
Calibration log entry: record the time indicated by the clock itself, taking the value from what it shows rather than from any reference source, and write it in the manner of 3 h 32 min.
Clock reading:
5 h 23 min
